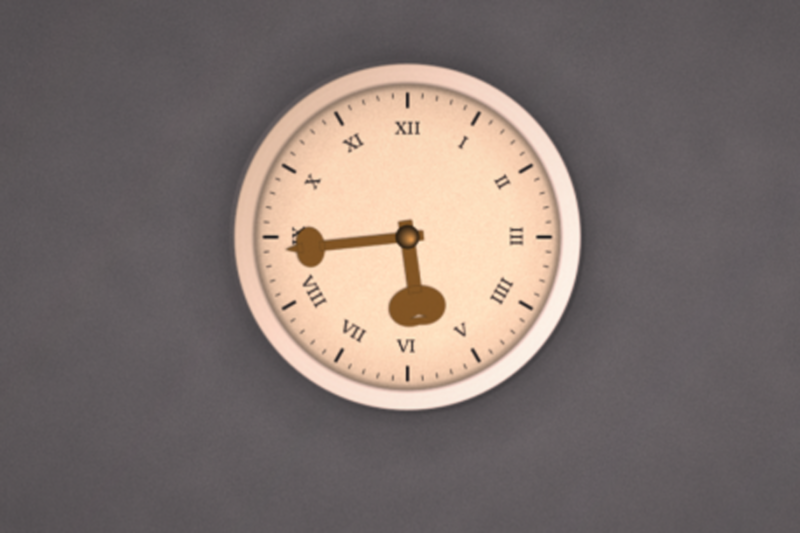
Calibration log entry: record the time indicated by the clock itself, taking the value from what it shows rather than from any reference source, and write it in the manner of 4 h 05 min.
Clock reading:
5 h 44 min
